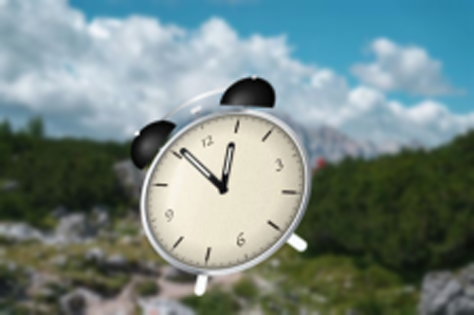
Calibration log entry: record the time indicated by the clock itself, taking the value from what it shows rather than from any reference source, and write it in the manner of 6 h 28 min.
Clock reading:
12 h 56 min
